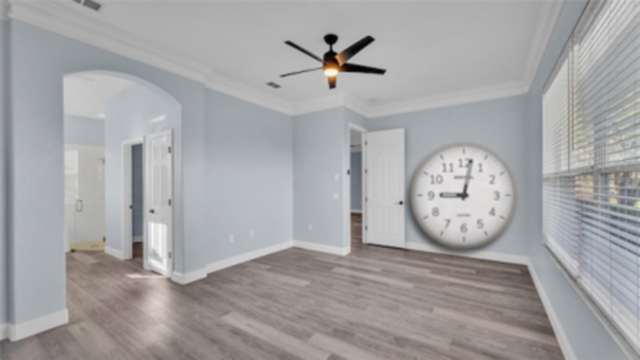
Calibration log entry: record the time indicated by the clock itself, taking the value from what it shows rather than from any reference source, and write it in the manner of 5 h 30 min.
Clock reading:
9 h 02 min
